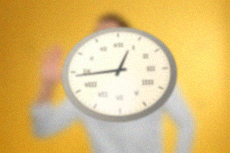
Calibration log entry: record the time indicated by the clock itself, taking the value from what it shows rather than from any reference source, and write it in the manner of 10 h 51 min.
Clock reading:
12 h 44 min
